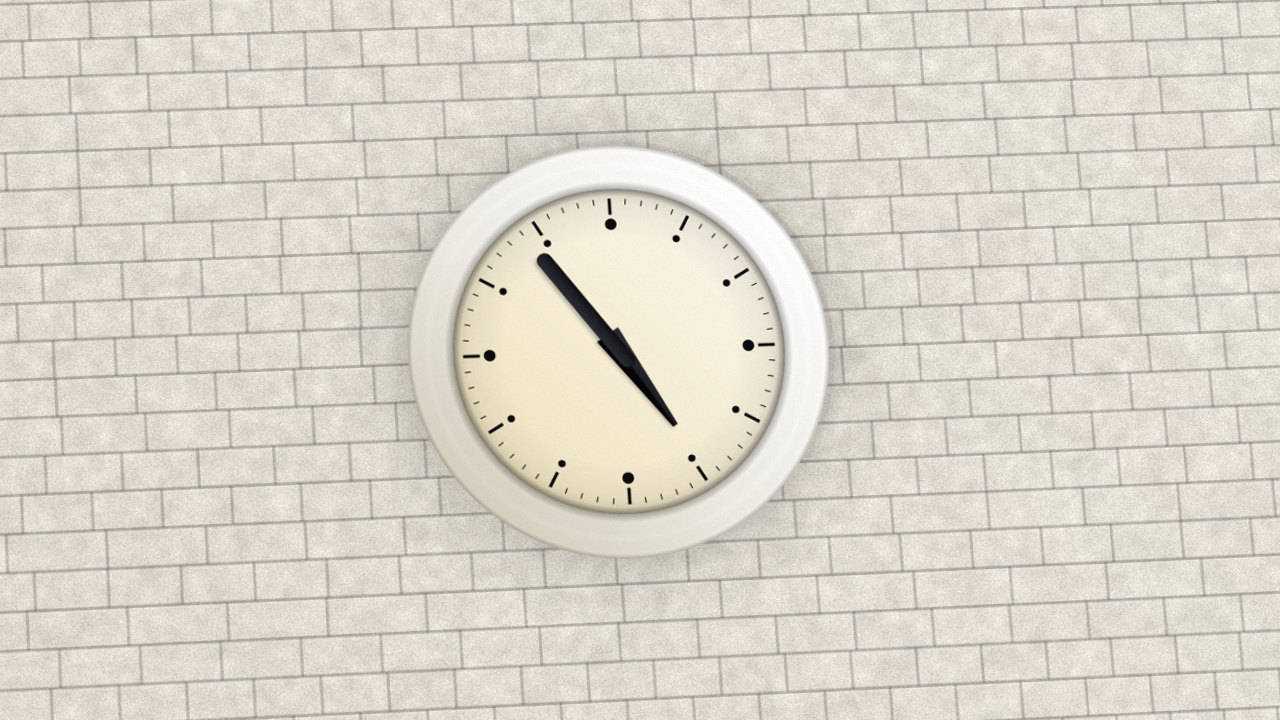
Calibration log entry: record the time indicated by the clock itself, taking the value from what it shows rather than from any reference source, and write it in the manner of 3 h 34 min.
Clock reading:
4 h 54 min
